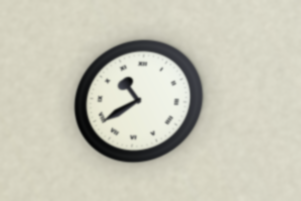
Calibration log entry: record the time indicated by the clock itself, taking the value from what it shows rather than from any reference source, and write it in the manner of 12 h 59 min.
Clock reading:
10 h 39 min
